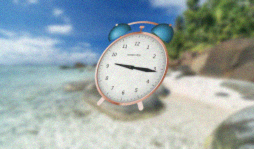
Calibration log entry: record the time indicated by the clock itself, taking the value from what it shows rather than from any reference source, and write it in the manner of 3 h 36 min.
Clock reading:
9 h 16 min
